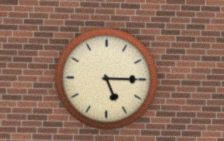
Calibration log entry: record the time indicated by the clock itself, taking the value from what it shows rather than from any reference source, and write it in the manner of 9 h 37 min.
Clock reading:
5 h 15 min
